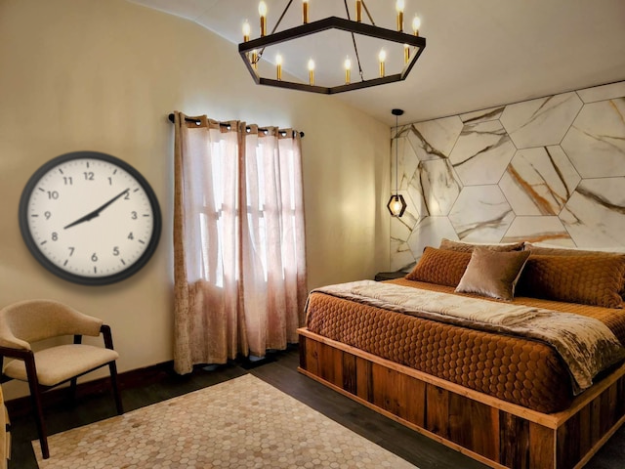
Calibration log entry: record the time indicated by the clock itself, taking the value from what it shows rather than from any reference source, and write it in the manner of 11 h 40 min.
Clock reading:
8 h 09 min
